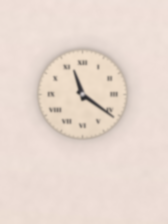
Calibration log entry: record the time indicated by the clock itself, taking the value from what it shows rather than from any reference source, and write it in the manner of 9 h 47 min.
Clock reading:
11 h 21 min
